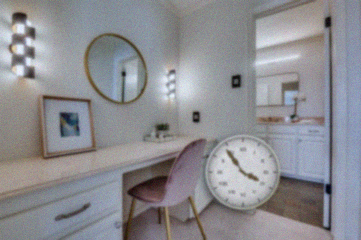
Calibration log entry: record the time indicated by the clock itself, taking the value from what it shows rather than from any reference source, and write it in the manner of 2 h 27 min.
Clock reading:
3 h 54 min
